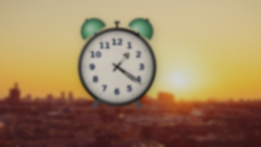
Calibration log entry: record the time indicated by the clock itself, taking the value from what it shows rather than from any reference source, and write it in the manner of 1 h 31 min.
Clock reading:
1 h 21 min
